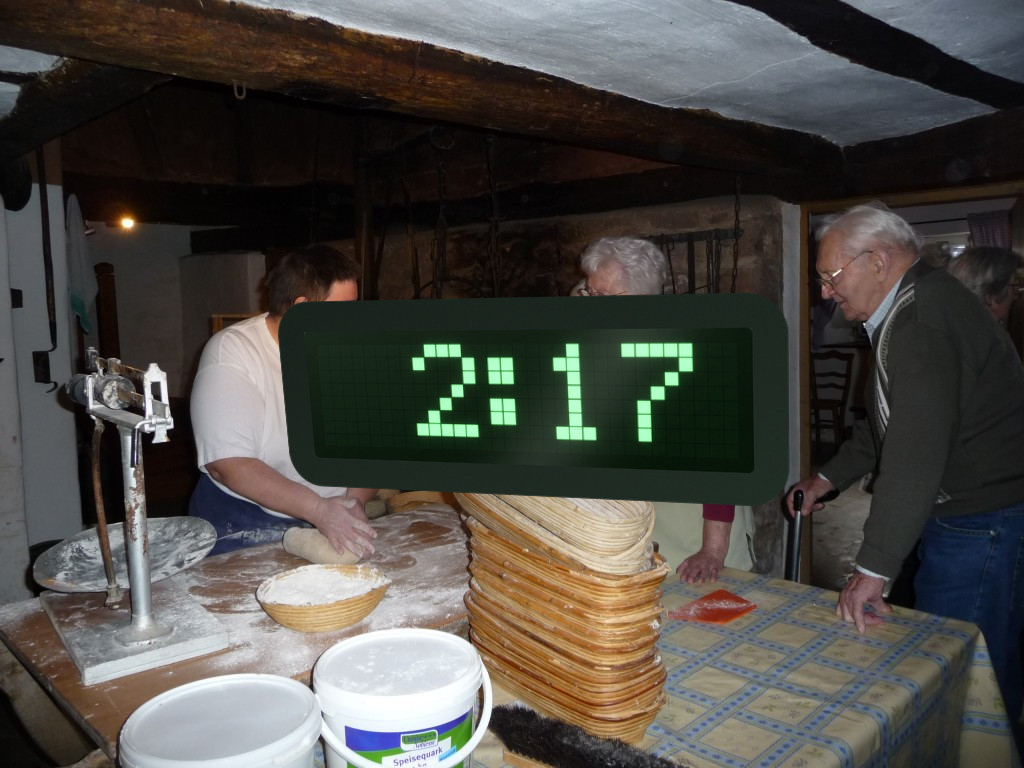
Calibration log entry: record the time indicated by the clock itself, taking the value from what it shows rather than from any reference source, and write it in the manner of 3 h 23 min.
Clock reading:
2 h 17 min
